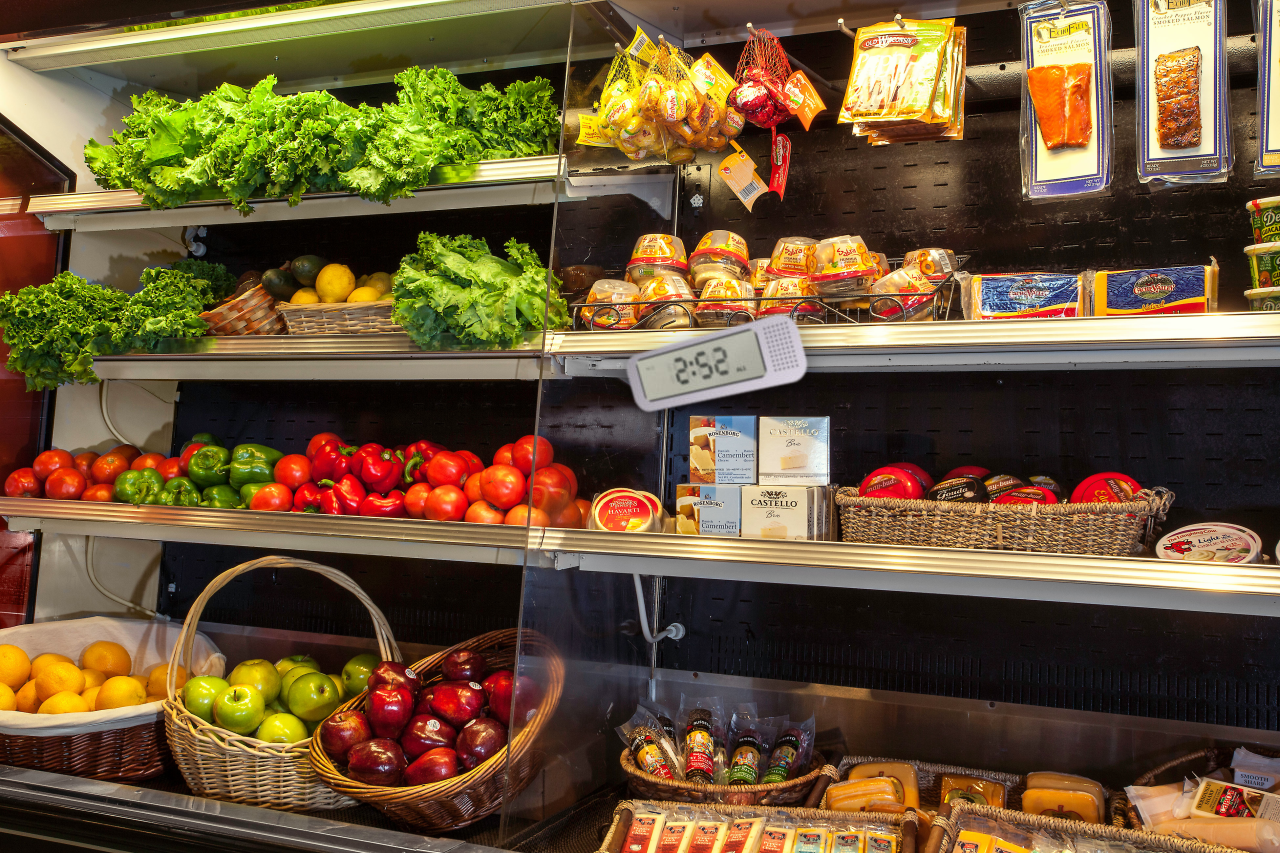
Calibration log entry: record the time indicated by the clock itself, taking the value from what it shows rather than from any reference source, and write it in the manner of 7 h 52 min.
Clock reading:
2 h 52 min
